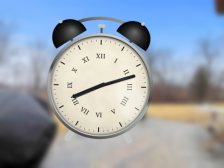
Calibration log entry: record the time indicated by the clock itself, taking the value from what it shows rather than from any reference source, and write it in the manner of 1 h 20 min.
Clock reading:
8 h 12 min
